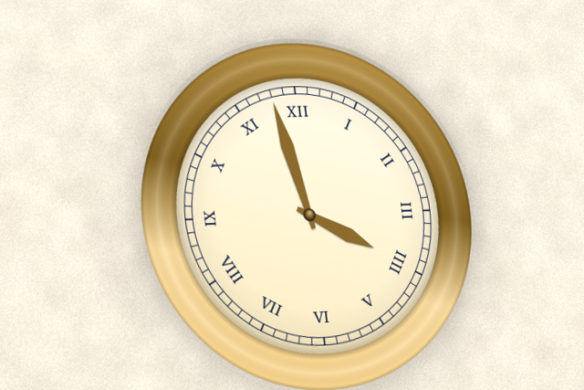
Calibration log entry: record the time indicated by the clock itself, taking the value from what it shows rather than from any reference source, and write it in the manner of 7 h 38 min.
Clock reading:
3 h 58 min
